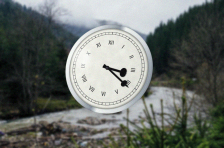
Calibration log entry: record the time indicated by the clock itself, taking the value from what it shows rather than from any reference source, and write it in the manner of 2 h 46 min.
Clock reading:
3 h 21 min
